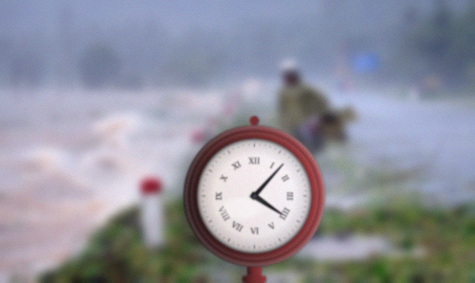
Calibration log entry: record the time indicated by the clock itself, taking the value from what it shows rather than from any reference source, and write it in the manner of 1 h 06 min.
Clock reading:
4 h 07 min
